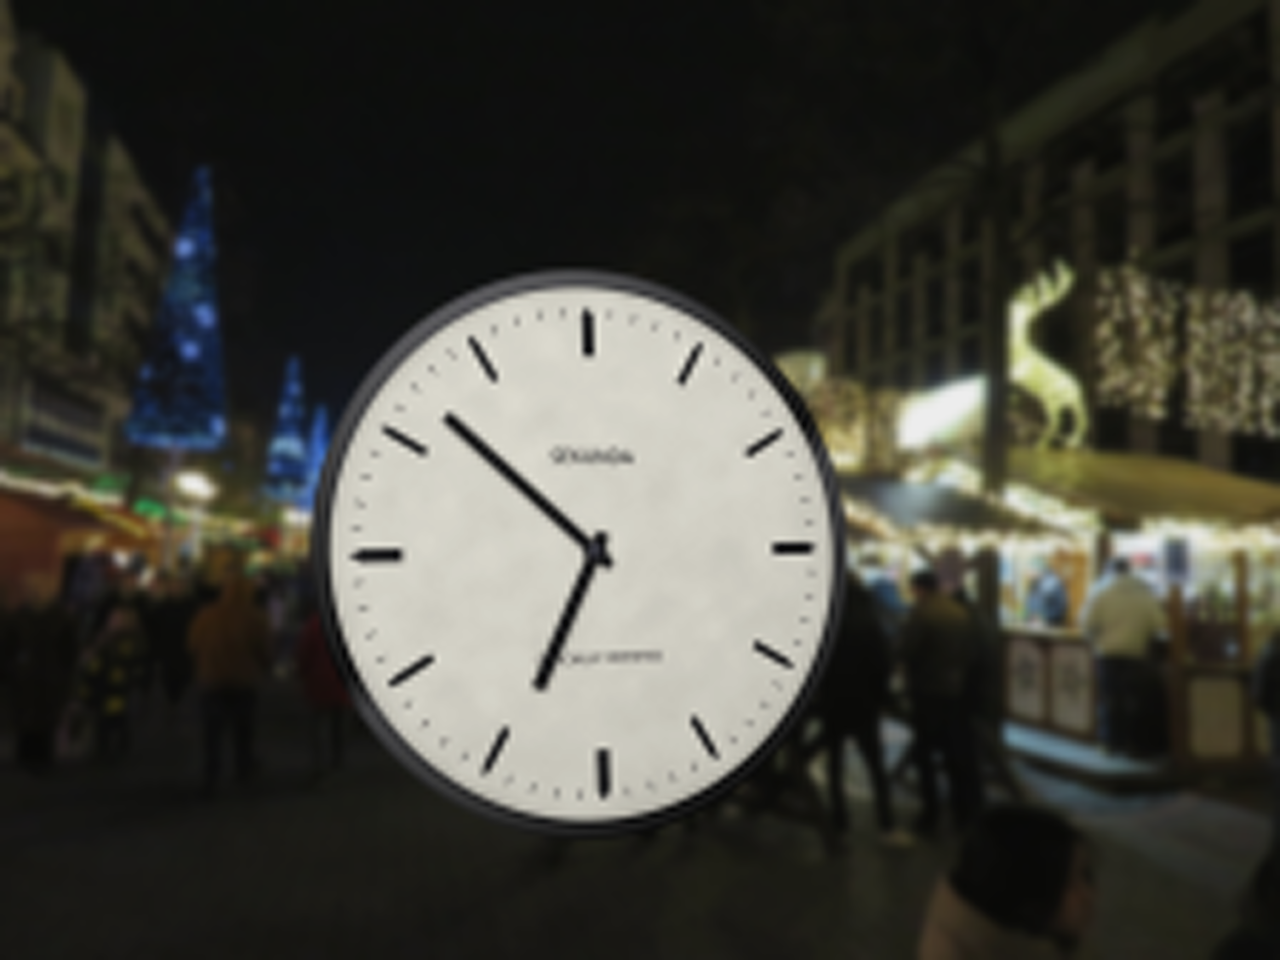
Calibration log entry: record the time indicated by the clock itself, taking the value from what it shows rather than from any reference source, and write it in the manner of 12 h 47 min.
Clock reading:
6 h 52 min
